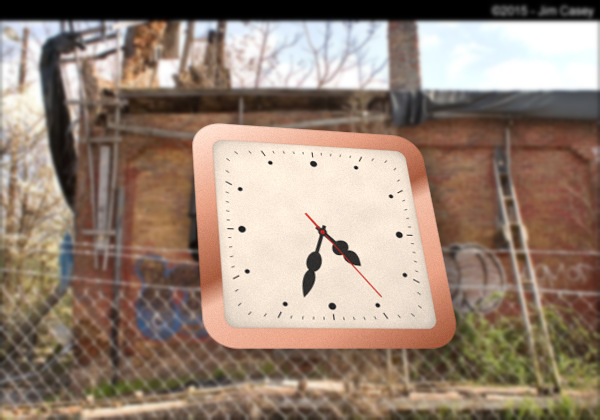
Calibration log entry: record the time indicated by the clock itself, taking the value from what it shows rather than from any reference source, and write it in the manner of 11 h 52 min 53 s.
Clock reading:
4 h 33 min 24 s
